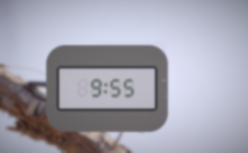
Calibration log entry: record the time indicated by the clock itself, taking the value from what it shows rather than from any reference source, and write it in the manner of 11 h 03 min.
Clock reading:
9 h 55 min
